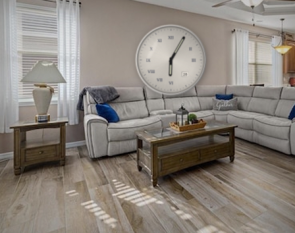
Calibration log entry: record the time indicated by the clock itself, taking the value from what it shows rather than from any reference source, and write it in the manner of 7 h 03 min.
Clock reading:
6 h 05 min
